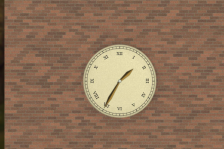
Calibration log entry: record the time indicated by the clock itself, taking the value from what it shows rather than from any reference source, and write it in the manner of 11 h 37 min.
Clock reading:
1 h 35 min
